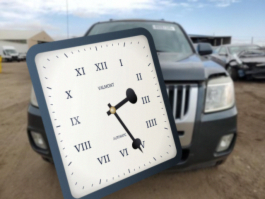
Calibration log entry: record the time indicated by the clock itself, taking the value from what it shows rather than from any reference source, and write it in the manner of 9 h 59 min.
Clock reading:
2 h 26 min
